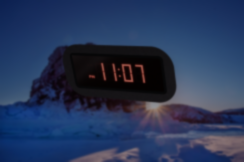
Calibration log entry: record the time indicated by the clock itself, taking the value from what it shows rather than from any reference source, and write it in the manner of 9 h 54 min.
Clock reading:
11 h 07 min
